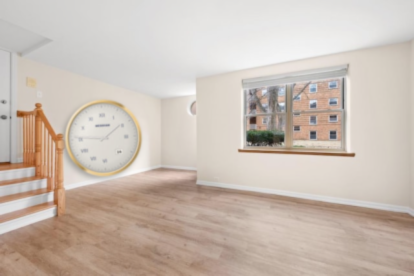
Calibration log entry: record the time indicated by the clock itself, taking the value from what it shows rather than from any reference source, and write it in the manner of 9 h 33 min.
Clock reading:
1 h 46 min
